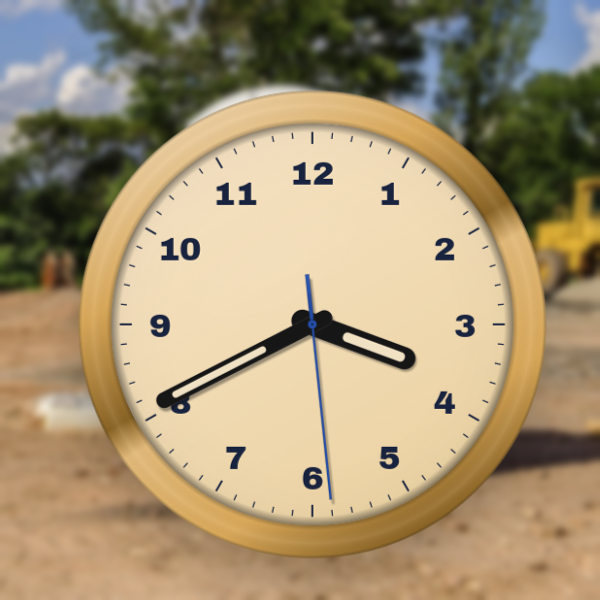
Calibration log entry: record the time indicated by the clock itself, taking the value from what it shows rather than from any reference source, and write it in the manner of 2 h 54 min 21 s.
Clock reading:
3 h 40 min 29 s
